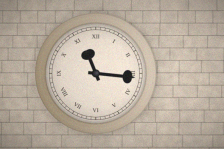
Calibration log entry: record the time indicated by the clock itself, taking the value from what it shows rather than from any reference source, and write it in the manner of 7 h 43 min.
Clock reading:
11 h 16 min
